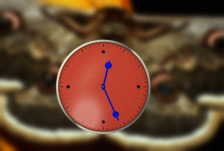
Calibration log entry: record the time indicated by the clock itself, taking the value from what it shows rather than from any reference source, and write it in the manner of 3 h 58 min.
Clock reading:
12 h 26 min
